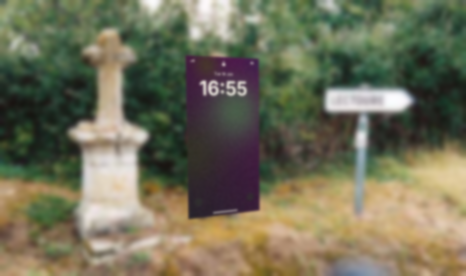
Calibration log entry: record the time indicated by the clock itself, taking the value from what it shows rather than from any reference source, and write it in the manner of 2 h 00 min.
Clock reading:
16 h 55 min
